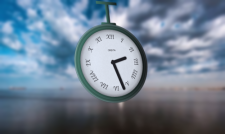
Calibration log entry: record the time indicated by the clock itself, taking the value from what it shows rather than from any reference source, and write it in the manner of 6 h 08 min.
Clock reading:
2 h 27 min
